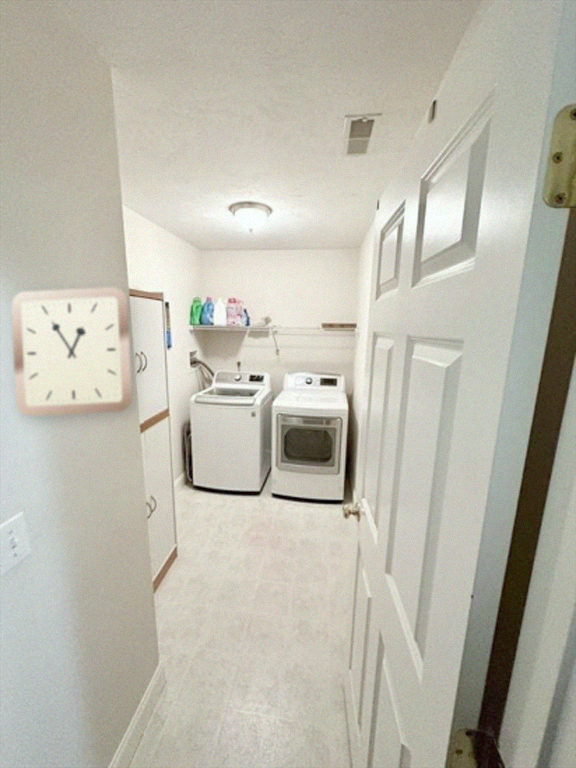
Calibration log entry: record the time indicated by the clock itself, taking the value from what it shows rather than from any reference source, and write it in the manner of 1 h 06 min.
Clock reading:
12 h 55 min
